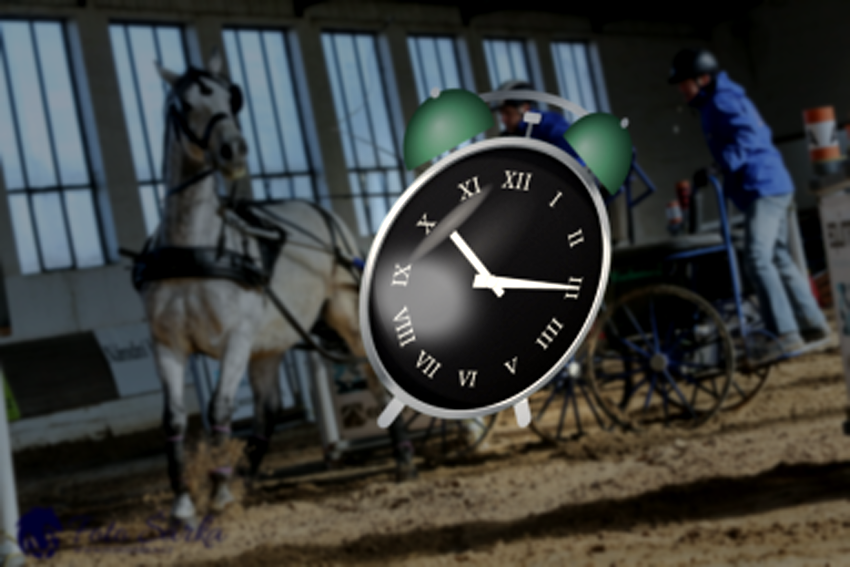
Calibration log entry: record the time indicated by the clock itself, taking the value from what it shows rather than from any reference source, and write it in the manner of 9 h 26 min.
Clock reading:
10 h 15 min
